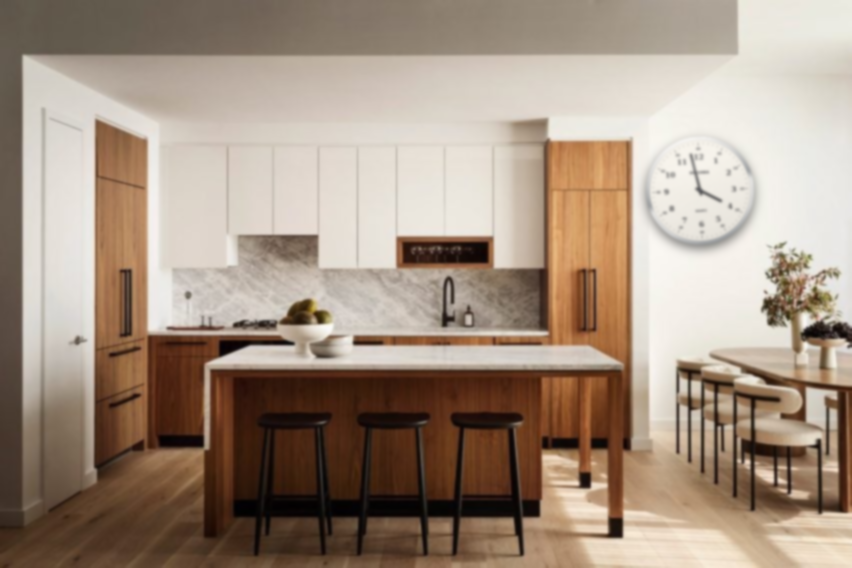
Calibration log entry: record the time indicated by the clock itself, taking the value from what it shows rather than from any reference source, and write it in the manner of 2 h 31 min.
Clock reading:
3 h 58 min
